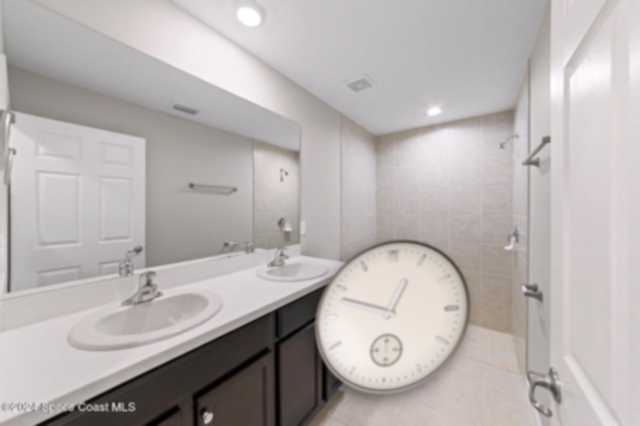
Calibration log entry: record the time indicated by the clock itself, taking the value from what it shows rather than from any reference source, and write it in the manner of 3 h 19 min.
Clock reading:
12 h 48 min
